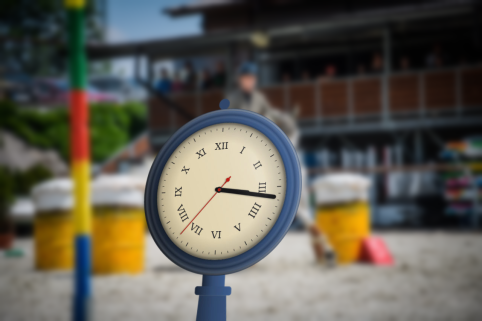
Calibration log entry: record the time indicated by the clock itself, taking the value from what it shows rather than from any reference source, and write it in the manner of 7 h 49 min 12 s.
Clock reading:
3 h 16 min 37 s
